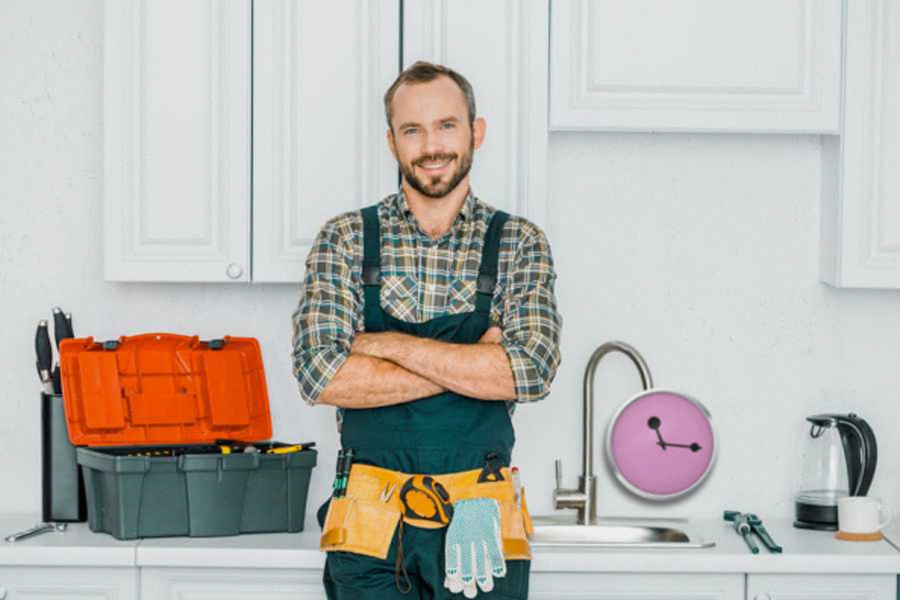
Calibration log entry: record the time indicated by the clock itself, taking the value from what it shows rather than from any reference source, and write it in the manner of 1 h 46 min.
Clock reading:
11 h 16 min
